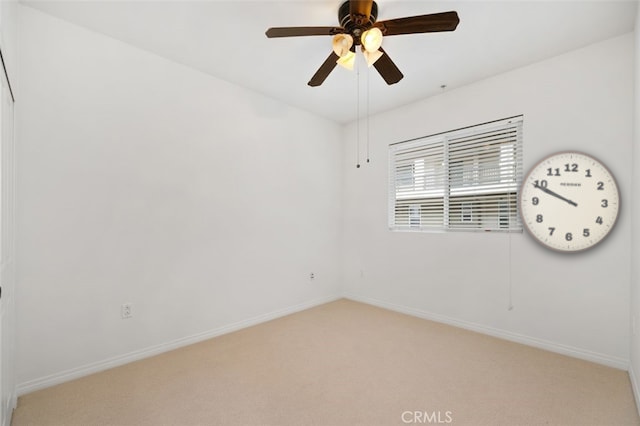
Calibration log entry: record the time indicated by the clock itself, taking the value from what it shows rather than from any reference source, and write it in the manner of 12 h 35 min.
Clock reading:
9 h 49 min
